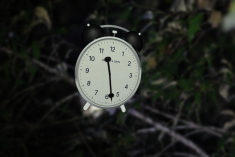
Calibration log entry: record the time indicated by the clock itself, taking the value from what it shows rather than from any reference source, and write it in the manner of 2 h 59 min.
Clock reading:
11 h 28 min
